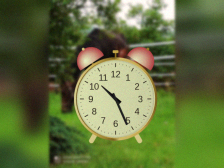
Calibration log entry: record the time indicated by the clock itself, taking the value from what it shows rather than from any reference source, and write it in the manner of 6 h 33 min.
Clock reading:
10 h 26 min
